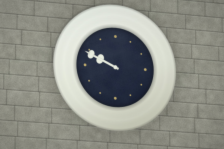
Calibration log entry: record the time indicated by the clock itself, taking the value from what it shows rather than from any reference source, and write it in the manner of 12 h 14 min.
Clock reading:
9 h 49 min
